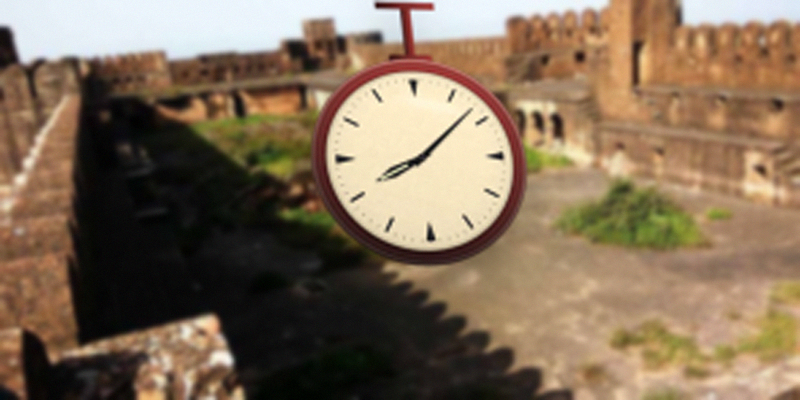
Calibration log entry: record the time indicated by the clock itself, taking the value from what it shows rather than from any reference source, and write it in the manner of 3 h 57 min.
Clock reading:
8 h 08 min
